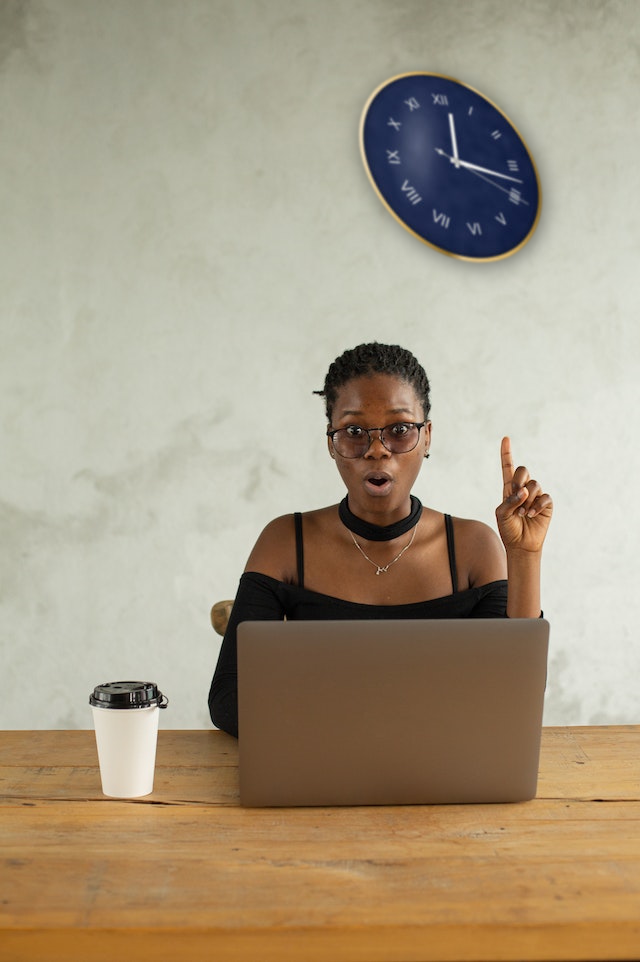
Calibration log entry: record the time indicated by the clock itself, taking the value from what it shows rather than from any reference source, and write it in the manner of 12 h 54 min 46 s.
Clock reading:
12 h 17 min 20 s
